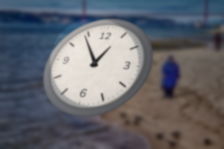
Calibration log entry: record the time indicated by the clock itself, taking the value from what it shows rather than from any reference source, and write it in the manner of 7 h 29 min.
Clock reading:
12 h 54 min
